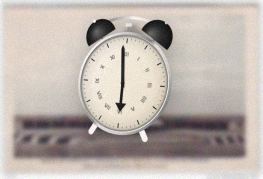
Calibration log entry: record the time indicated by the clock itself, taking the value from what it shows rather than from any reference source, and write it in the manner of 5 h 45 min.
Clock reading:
5 h 59 min
